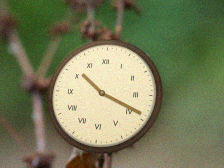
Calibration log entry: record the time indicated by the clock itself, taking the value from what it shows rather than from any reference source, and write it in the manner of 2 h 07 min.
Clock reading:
10 h 19 min
